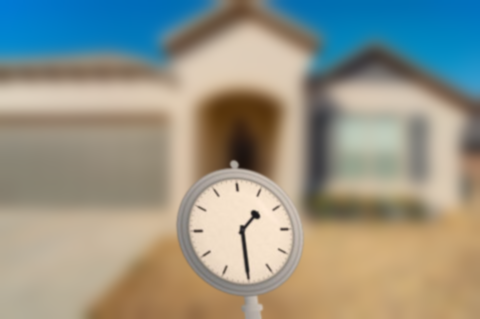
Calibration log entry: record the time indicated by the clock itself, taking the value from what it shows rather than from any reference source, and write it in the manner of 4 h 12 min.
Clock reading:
1 h 30 min
